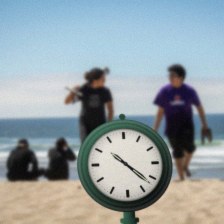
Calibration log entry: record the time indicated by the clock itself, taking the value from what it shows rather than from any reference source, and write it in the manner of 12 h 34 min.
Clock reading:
10 h 22 min
